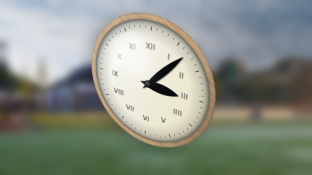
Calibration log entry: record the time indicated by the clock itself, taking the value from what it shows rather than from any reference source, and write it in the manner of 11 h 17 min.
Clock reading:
3 h 07 min
